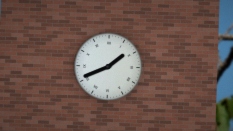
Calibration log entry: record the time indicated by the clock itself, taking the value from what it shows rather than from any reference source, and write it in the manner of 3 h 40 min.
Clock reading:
1 h 41 min
